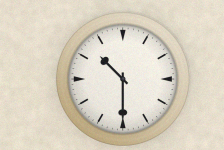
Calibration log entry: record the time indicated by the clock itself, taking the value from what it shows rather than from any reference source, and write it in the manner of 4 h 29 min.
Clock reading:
10 h 30 min
